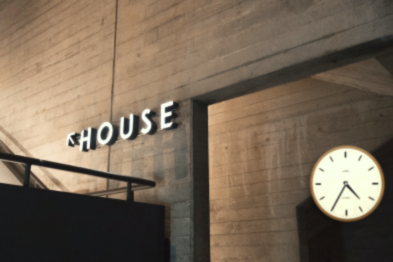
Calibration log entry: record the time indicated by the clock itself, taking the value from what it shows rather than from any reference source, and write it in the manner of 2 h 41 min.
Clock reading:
4 h 35 min
